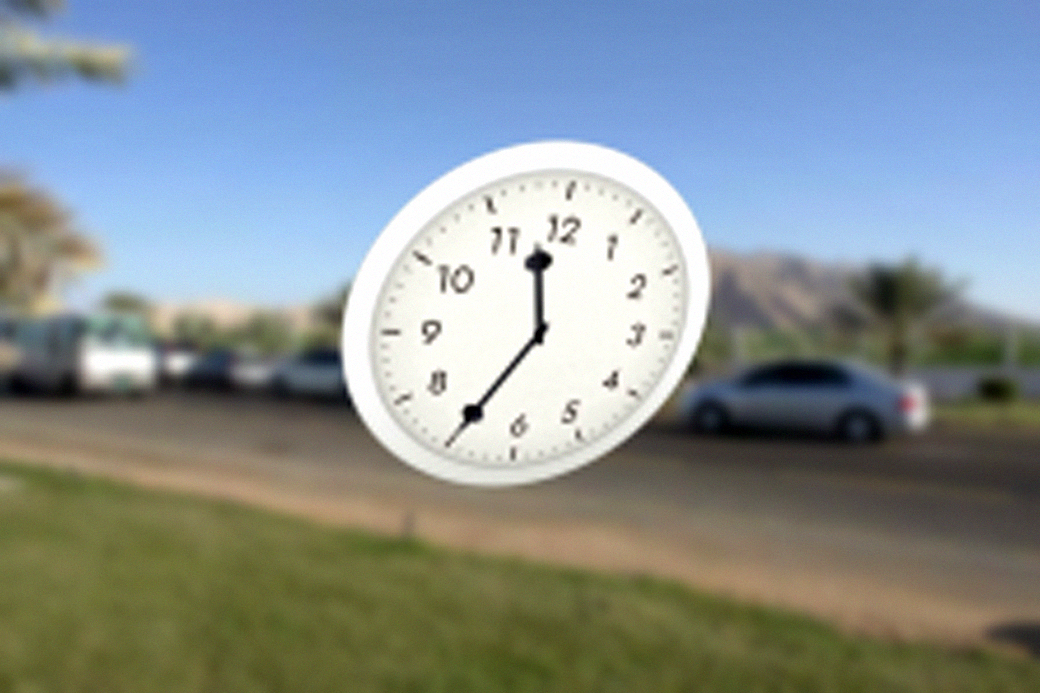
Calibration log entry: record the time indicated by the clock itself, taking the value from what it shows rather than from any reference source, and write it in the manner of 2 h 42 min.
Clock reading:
11 h 35 min
